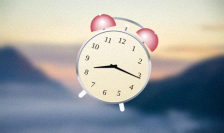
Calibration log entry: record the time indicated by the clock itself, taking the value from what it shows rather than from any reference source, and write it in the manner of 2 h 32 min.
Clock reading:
8 h 16 min
